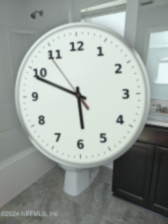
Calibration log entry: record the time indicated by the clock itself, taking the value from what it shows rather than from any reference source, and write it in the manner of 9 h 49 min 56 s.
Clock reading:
5 h 48 min 54 s
